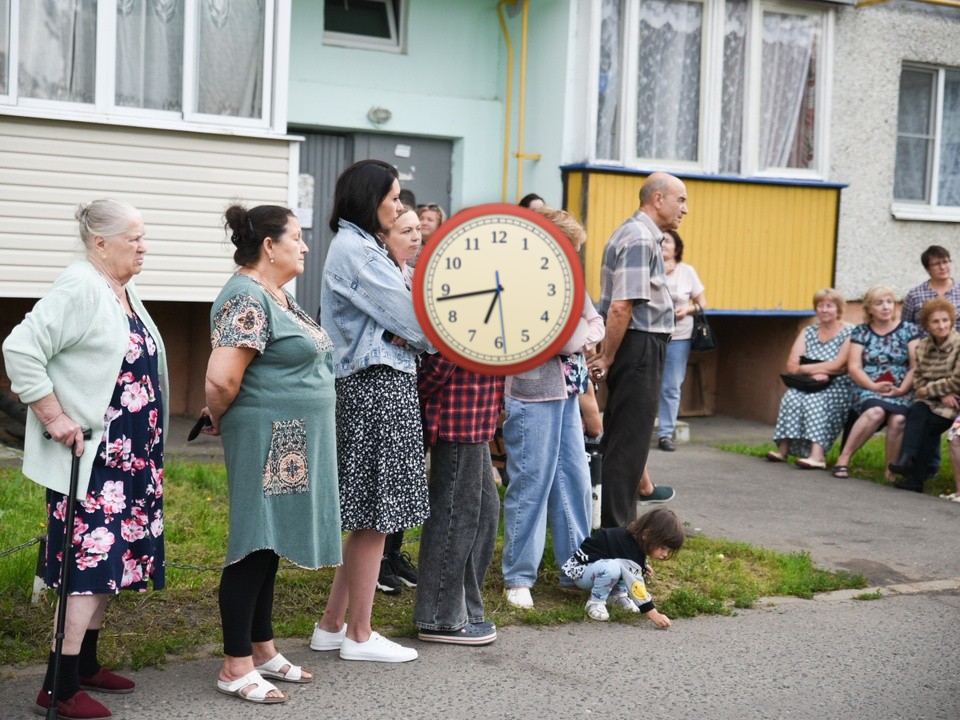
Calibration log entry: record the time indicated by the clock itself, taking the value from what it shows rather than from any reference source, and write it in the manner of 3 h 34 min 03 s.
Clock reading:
6 h 43 min 29 s
